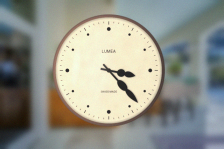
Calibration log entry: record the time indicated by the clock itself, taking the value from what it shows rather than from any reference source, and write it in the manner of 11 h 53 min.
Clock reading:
3 h 23 min
